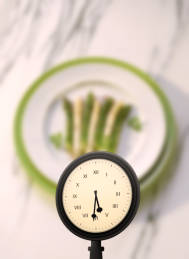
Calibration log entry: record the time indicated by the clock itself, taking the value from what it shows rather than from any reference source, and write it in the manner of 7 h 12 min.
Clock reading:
5 h 31 min
